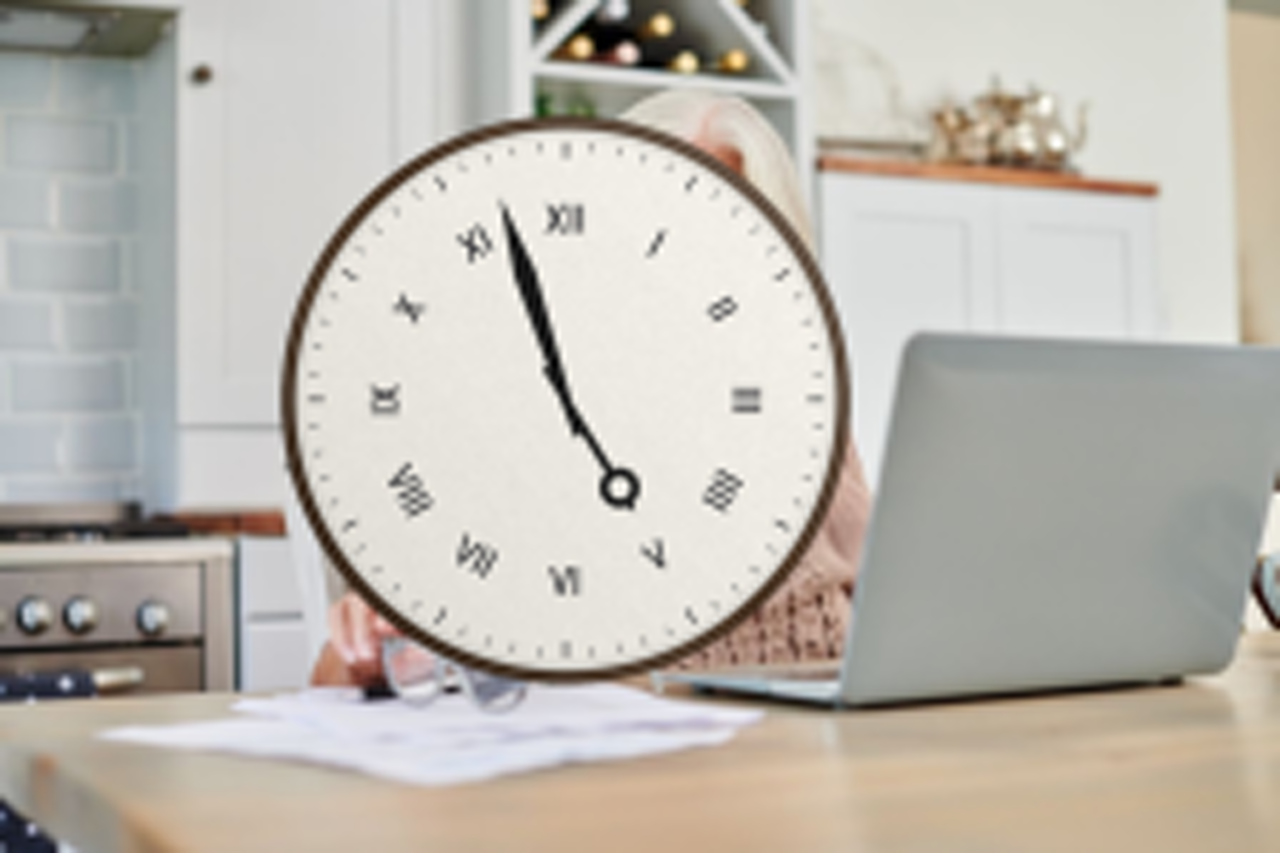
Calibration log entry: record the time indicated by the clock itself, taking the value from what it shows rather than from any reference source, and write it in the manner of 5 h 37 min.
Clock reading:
4 h 57 min
